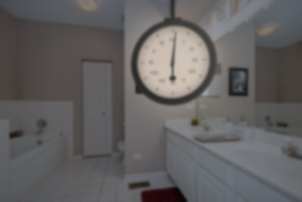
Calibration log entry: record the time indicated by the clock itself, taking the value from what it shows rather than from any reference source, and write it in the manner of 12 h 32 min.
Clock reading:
6 h 01 min
